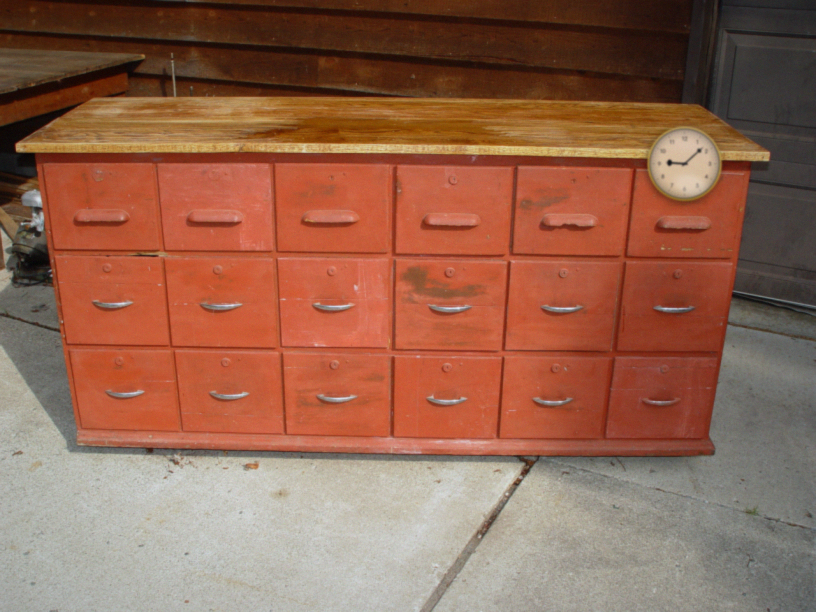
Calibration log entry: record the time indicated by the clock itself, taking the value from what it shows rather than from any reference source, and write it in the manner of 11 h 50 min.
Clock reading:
9 h 08 min
